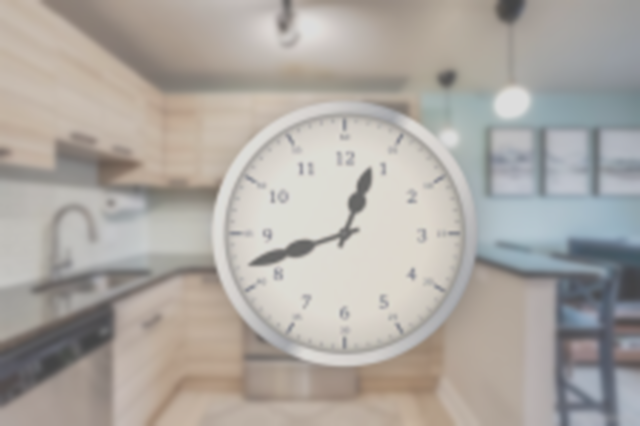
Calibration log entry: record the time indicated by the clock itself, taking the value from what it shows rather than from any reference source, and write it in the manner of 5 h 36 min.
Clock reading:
12 h 42 min
